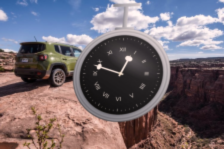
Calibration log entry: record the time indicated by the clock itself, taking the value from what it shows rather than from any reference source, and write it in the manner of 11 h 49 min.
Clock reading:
12 h 48 min
